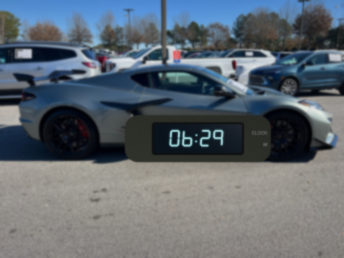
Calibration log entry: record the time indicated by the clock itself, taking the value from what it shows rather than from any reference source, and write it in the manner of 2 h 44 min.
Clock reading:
6 h 29 min
